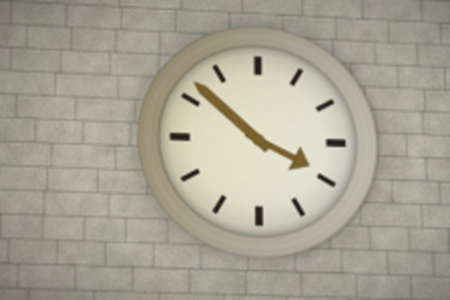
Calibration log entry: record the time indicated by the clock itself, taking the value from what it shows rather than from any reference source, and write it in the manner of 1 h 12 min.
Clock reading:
3 h 52 min
